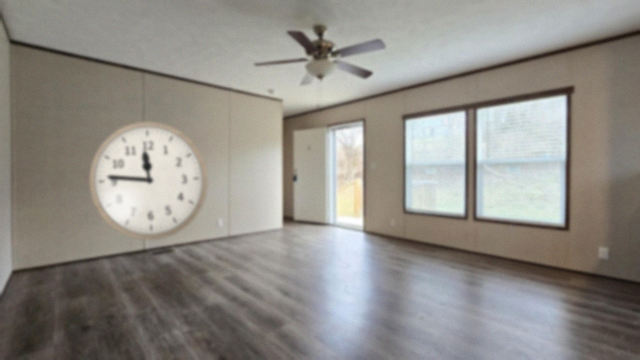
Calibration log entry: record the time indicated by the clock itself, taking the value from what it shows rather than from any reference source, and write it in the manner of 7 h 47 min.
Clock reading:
11 h 46 min
